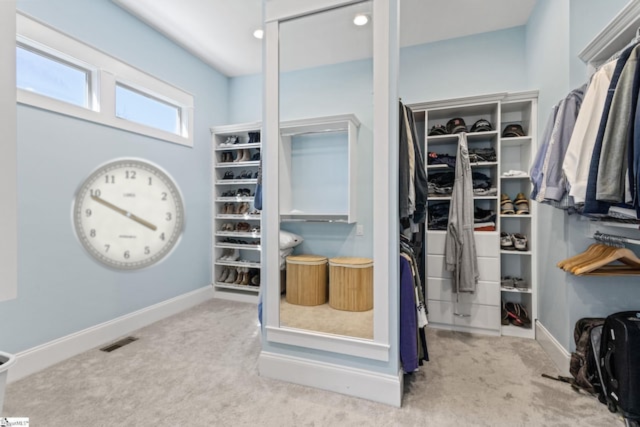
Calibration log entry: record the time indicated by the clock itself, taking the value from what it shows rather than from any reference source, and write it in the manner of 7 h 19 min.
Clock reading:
3 h 49 min
